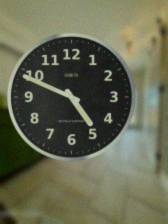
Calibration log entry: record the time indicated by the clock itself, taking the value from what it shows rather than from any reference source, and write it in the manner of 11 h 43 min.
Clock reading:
4 h 49 min
